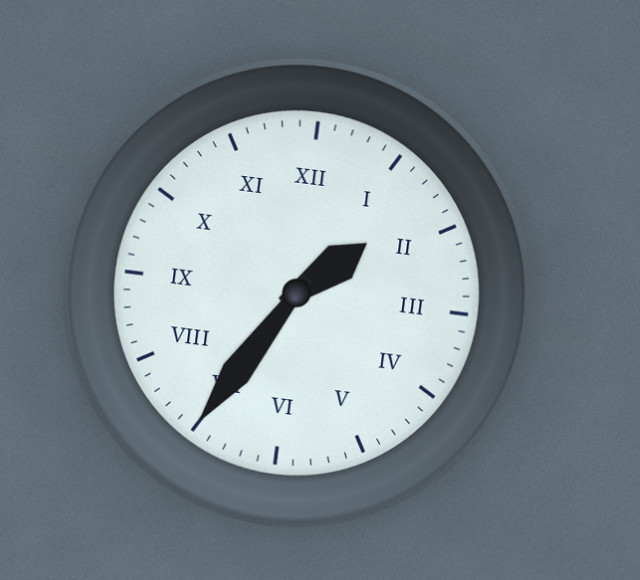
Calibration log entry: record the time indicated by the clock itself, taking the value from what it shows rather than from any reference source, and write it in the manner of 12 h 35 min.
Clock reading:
1 h 35 min
